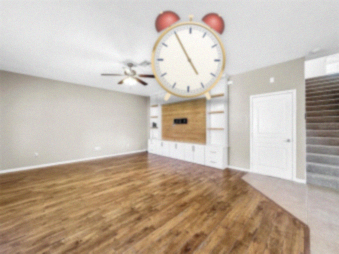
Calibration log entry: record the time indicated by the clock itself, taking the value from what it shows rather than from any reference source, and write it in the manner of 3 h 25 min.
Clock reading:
4 h 55 min
